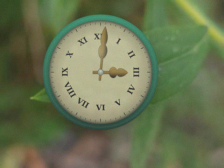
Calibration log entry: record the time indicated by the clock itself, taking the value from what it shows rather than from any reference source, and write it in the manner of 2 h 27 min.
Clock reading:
3 h 01 min
